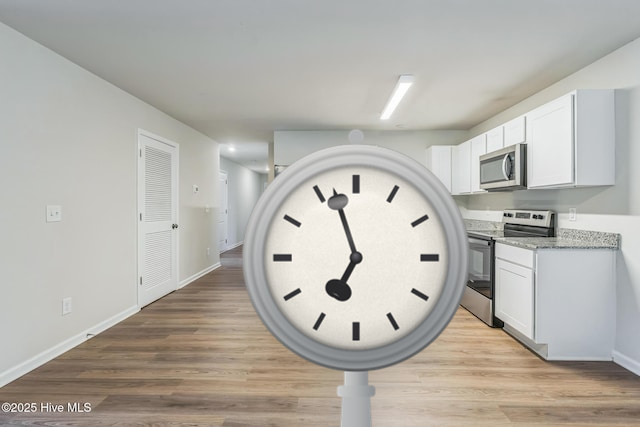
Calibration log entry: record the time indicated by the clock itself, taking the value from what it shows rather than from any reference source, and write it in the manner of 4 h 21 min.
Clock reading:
6 h 57 min
